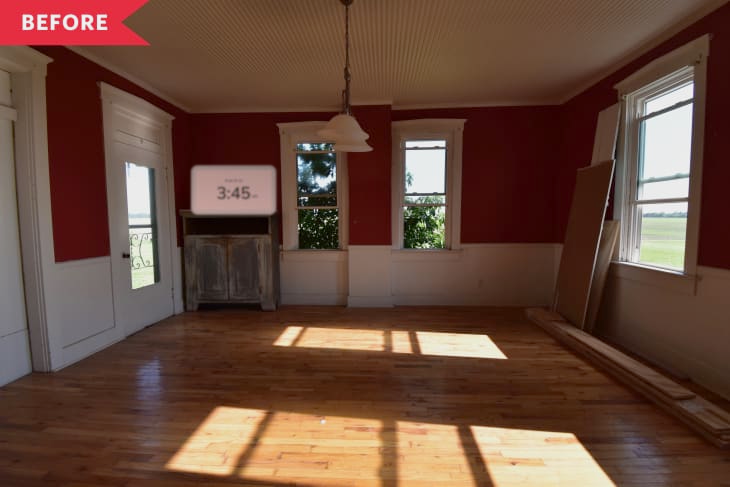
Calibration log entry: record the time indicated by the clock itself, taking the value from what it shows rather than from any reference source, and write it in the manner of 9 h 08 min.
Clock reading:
3 h 45 min
